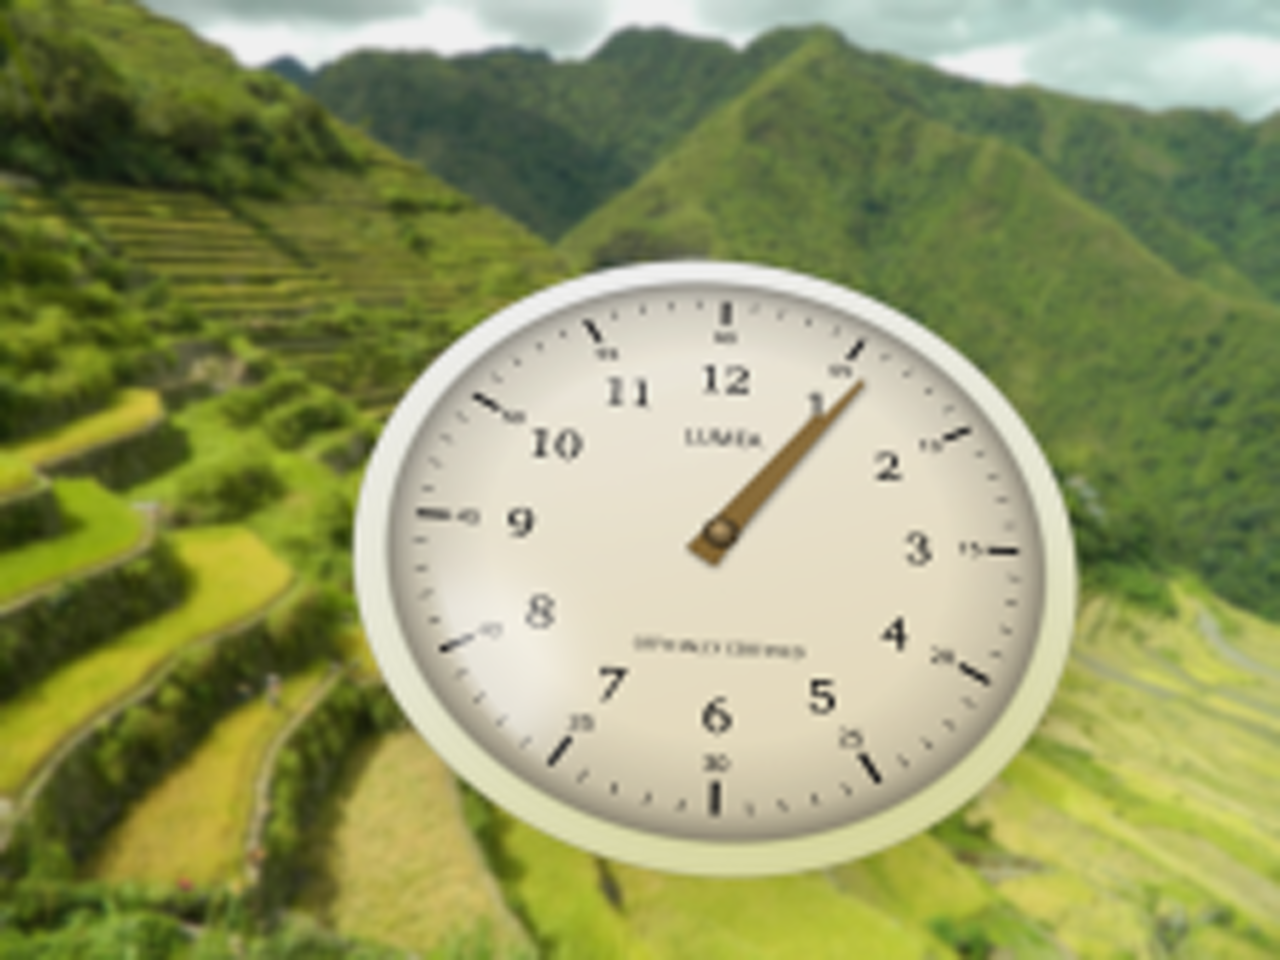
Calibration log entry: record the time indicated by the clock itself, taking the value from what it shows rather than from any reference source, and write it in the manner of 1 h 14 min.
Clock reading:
1 h 06 min
